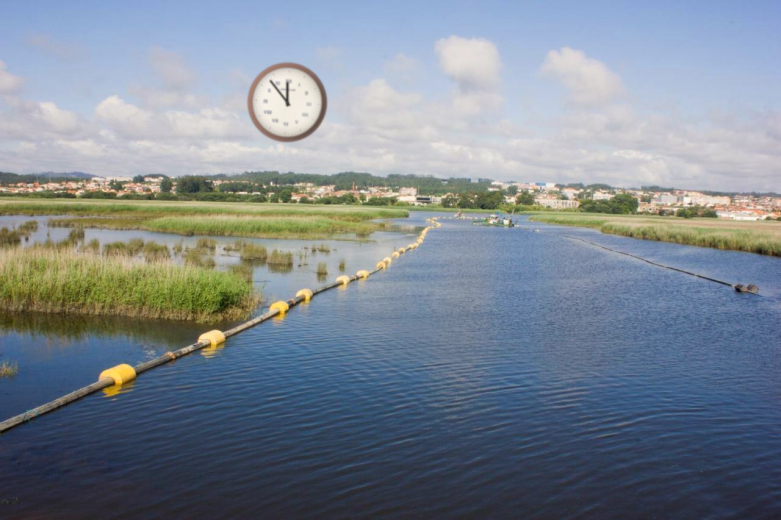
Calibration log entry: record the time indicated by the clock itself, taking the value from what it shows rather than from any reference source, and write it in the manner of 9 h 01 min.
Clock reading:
11 h 53 min
